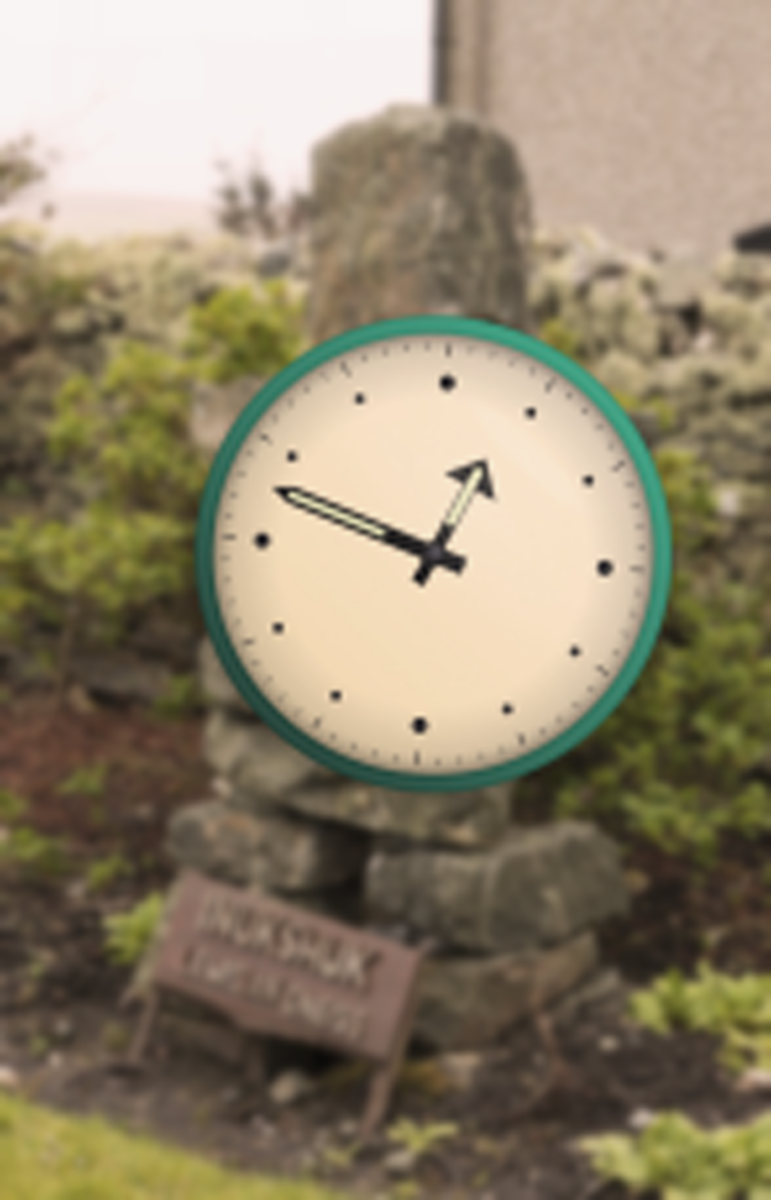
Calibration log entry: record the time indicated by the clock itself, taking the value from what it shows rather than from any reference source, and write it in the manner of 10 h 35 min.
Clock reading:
12 h 48 min
